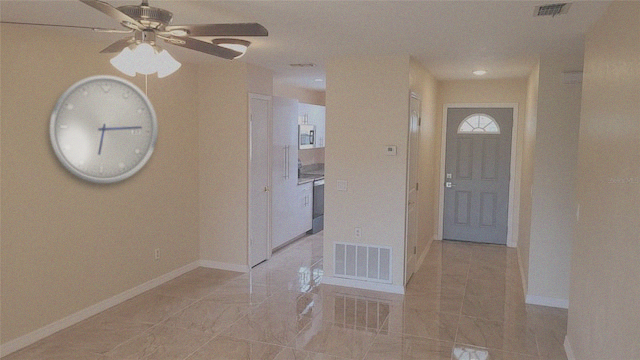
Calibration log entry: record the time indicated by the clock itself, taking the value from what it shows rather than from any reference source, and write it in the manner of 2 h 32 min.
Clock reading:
6 h 14 min
